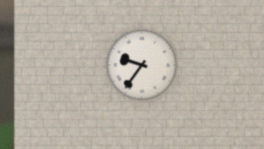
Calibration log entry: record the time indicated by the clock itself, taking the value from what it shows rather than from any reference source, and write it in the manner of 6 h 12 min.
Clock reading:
9 h 36 min
